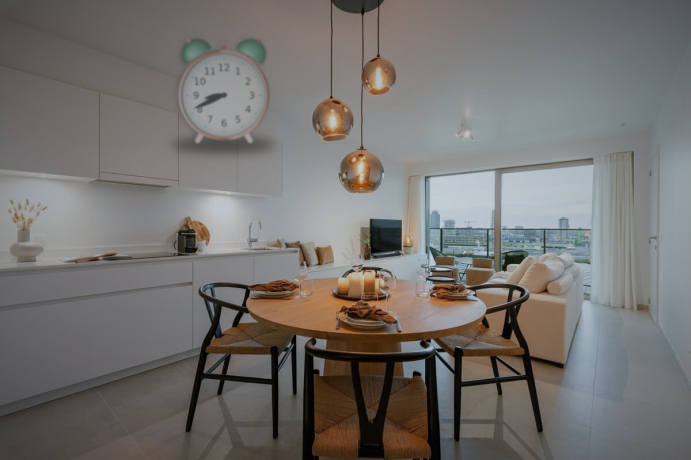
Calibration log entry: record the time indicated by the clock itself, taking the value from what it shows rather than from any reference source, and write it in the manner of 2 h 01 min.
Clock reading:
8 h 41 min
